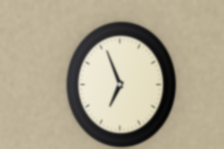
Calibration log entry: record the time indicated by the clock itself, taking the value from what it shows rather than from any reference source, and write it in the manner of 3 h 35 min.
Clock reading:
6 h 56 min
